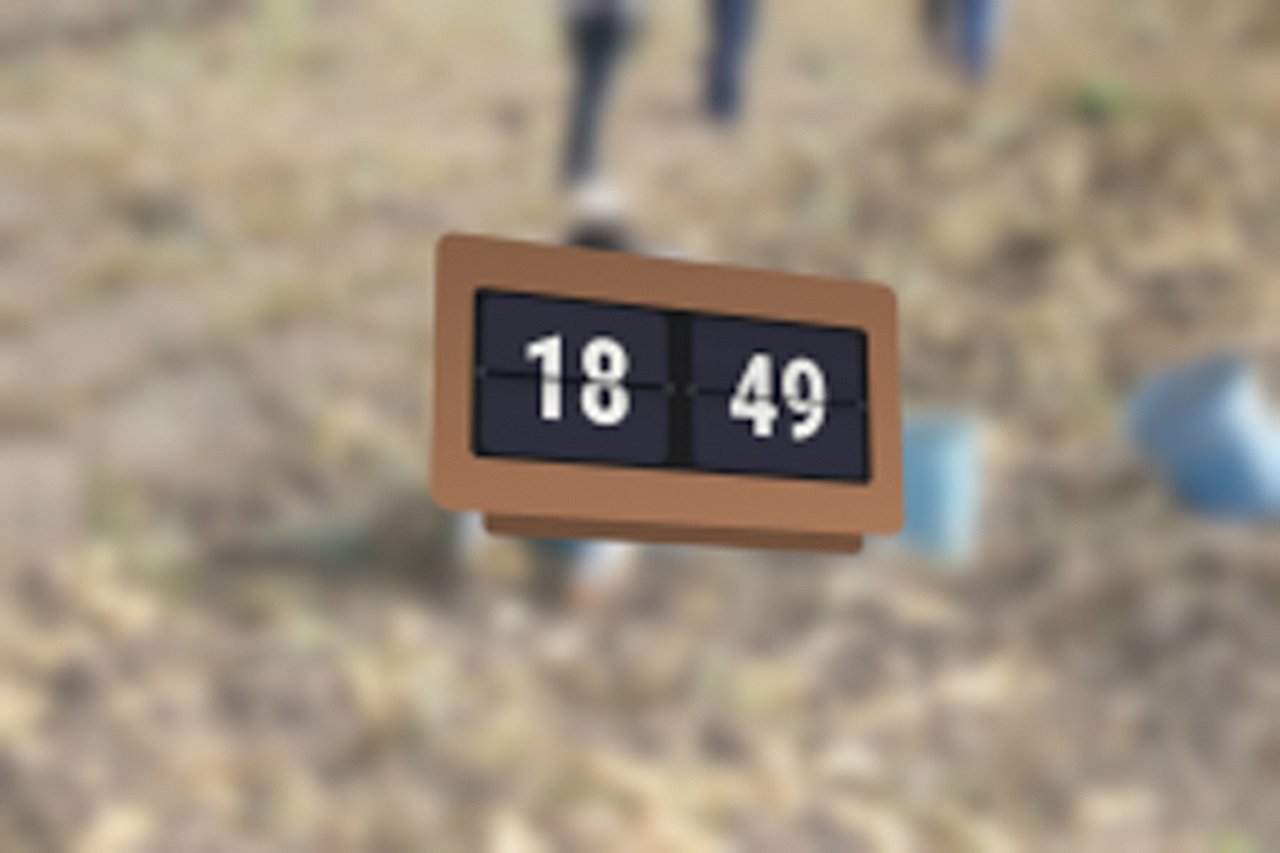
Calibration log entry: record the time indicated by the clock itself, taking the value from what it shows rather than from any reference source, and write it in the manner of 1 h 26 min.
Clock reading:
18 h 49 min
